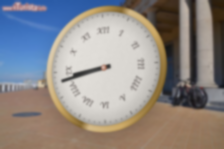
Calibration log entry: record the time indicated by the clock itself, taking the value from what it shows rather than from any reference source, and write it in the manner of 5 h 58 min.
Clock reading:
8 h 43 min
